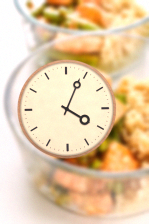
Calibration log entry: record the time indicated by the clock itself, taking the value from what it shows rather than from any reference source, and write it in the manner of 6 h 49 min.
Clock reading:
4 h 04 min
